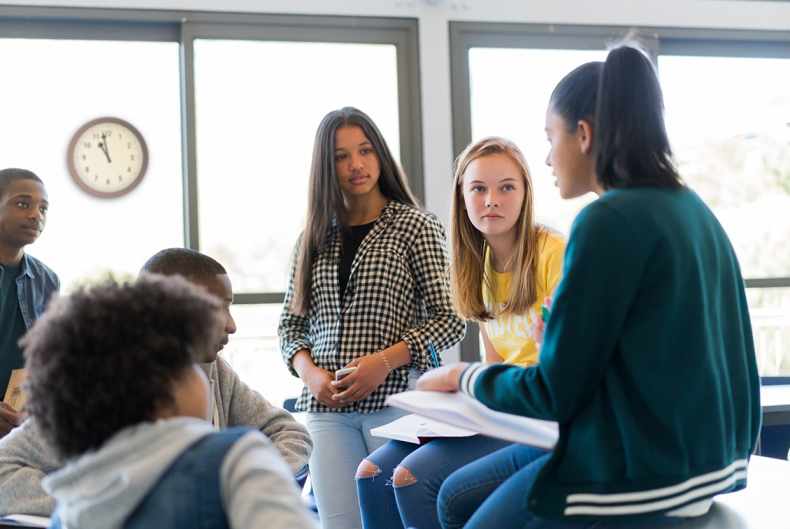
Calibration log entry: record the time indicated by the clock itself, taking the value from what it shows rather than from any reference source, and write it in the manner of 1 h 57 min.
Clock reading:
10 h 58 min
